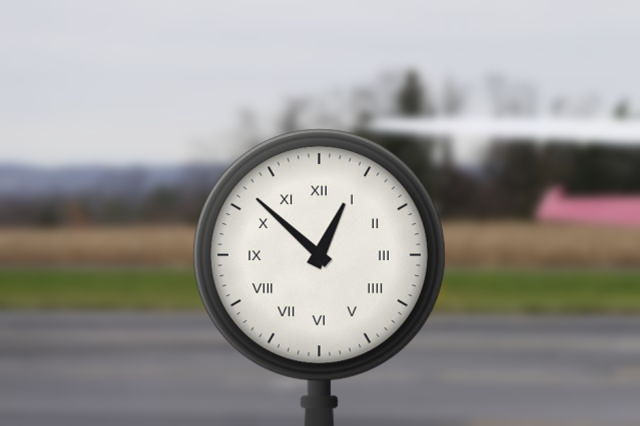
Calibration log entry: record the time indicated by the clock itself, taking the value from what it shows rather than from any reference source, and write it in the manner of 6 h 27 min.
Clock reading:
12 h 52 min
